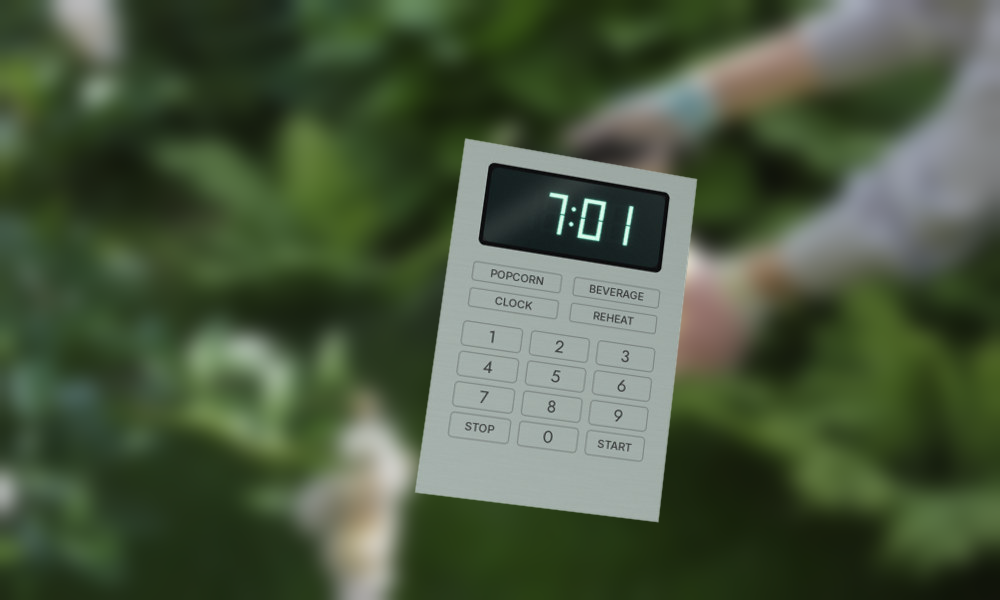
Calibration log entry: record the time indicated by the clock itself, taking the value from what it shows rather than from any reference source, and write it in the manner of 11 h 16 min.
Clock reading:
7 h 01 min
